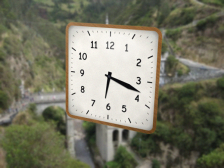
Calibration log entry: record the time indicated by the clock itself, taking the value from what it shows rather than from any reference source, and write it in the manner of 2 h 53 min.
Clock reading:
6 h 18 min
